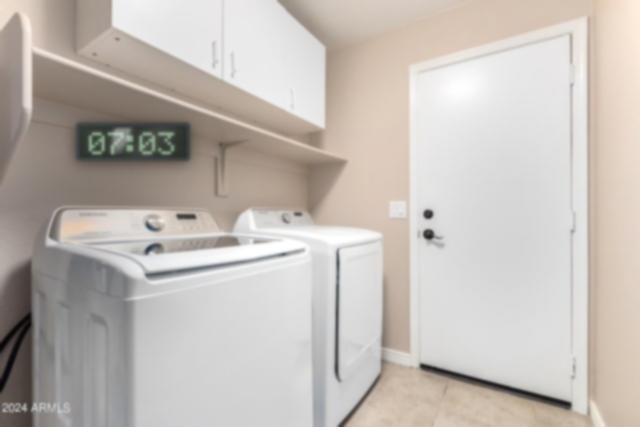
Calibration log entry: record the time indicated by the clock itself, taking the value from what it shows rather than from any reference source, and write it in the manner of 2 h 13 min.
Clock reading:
7 h 03 min
